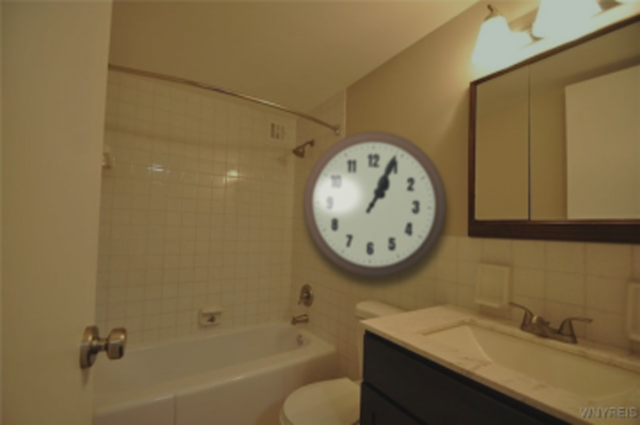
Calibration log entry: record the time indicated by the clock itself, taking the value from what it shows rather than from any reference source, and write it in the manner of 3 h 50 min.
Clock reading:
1 h 04 min
